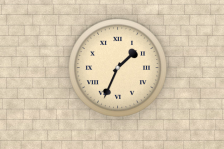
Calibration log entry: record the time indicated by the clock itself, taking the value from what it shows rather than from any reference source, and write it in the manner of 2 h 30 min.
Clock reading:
1 h 34 min
